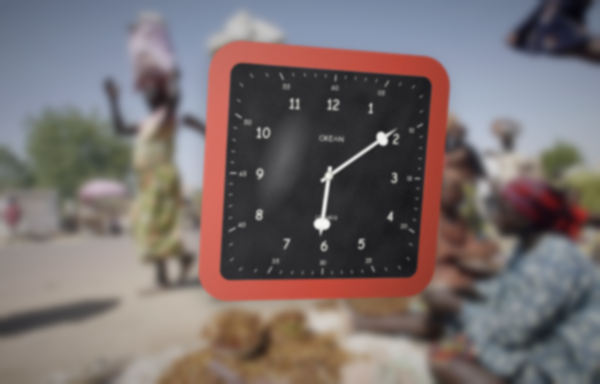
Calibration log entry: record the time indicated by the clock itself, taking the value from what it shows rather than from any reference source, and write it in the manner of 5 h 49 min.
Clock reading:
6 h 09 min
